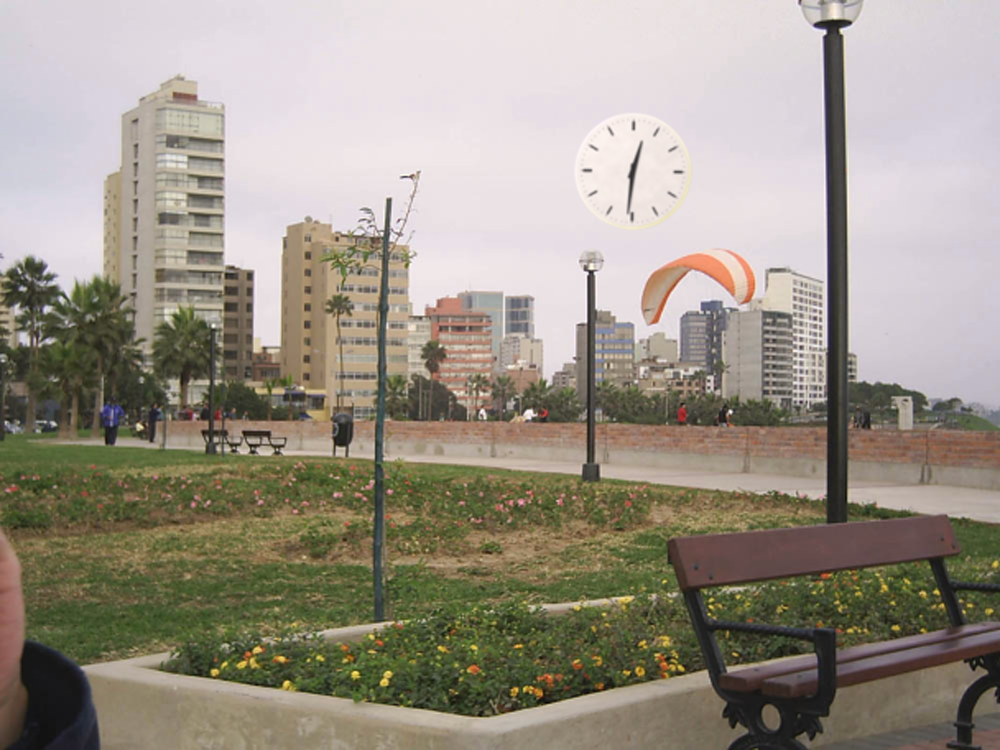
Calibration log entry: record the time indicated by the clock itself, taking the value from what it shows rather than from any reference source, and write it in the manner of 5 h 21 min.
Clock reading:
12 h 31 min
